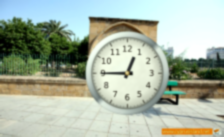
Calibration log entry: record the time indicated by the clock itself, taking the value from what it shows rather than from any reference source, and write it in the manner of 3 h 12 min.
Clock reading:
12 h 45 min
